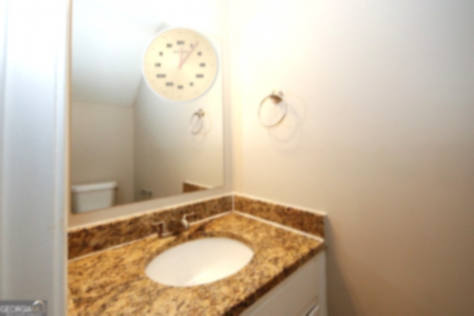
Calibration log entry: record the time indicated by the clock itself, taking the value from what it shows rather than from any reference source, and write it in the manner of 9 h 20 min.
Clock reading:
12 h 06 min
